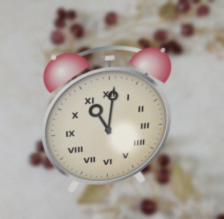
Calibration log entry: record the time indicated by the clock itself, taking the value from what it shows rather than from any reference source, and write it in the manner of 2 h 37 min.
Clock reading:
11 h 01 min
